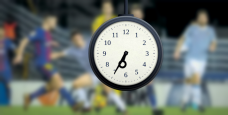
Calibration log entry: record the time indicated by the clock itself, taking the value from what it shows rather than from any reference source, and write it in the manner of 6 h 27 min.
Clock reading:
6 h 35 min
